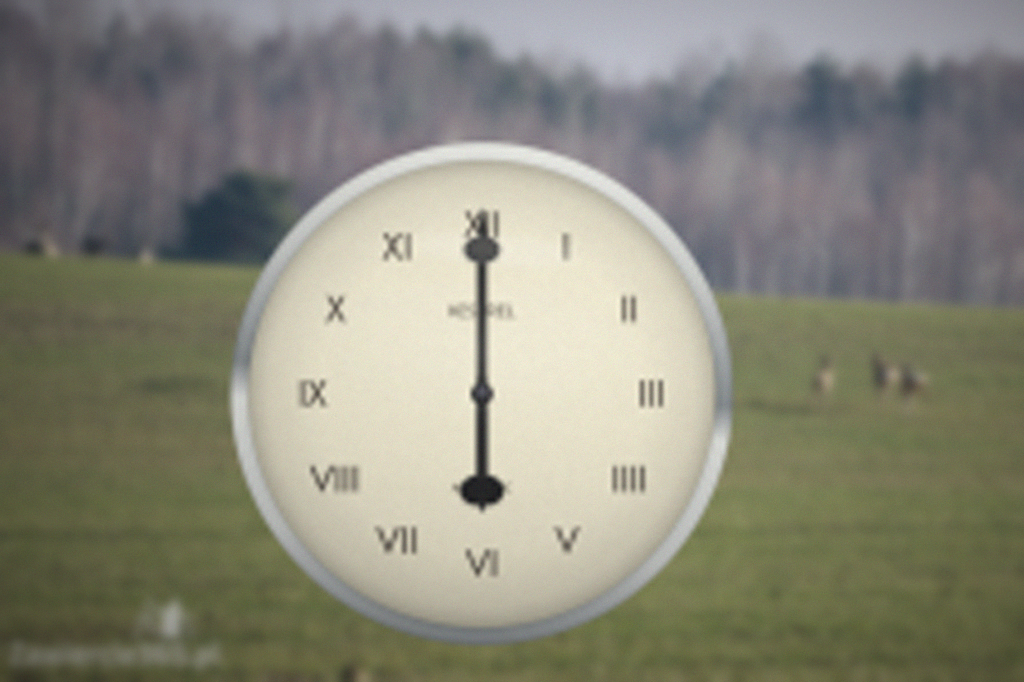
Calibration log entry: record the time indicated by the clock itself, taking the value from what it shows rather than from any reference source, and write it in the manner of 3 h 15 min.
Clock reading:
6 h 00 min
